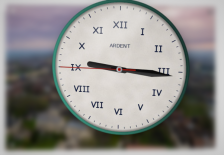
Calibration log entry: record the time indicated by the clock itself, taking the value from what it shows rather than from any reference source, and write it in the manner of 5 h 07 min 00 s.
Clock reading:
9 h 15 min 45 s
